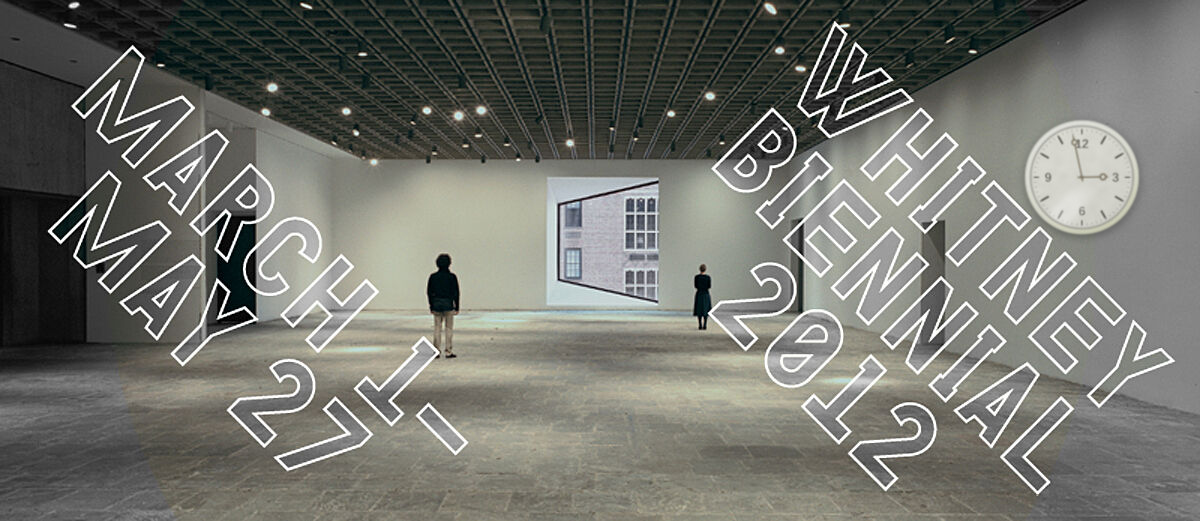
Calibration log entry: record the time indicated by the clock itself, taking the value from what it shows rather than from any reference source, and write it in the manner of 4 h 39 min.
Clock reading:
2 h 58 min
